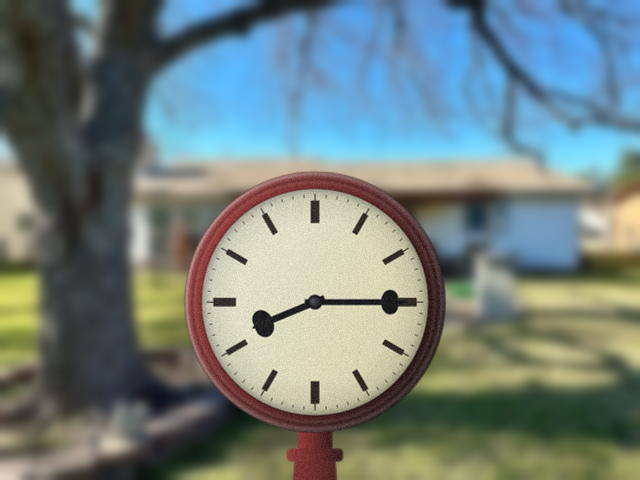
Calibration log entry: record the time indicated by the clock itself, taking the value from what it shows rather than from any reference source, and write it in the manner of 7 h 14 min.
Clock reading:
8 h 15 min
